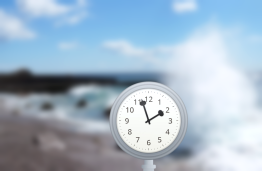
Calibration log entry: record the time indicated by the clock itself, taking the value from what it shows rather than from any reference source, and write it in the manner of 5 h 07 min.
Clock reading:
1 h 57 min
